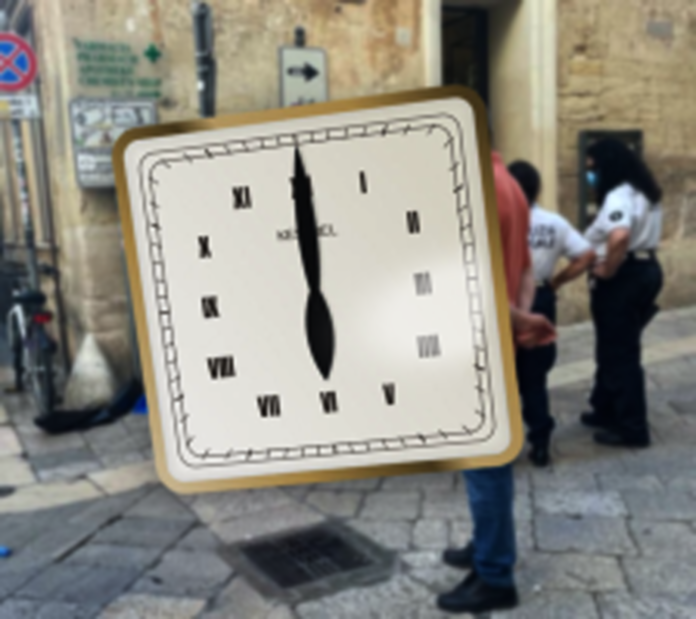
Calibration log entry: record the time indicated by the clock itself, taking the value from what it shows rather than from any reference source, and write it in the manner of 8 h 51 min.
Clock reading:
6 h 00 min
